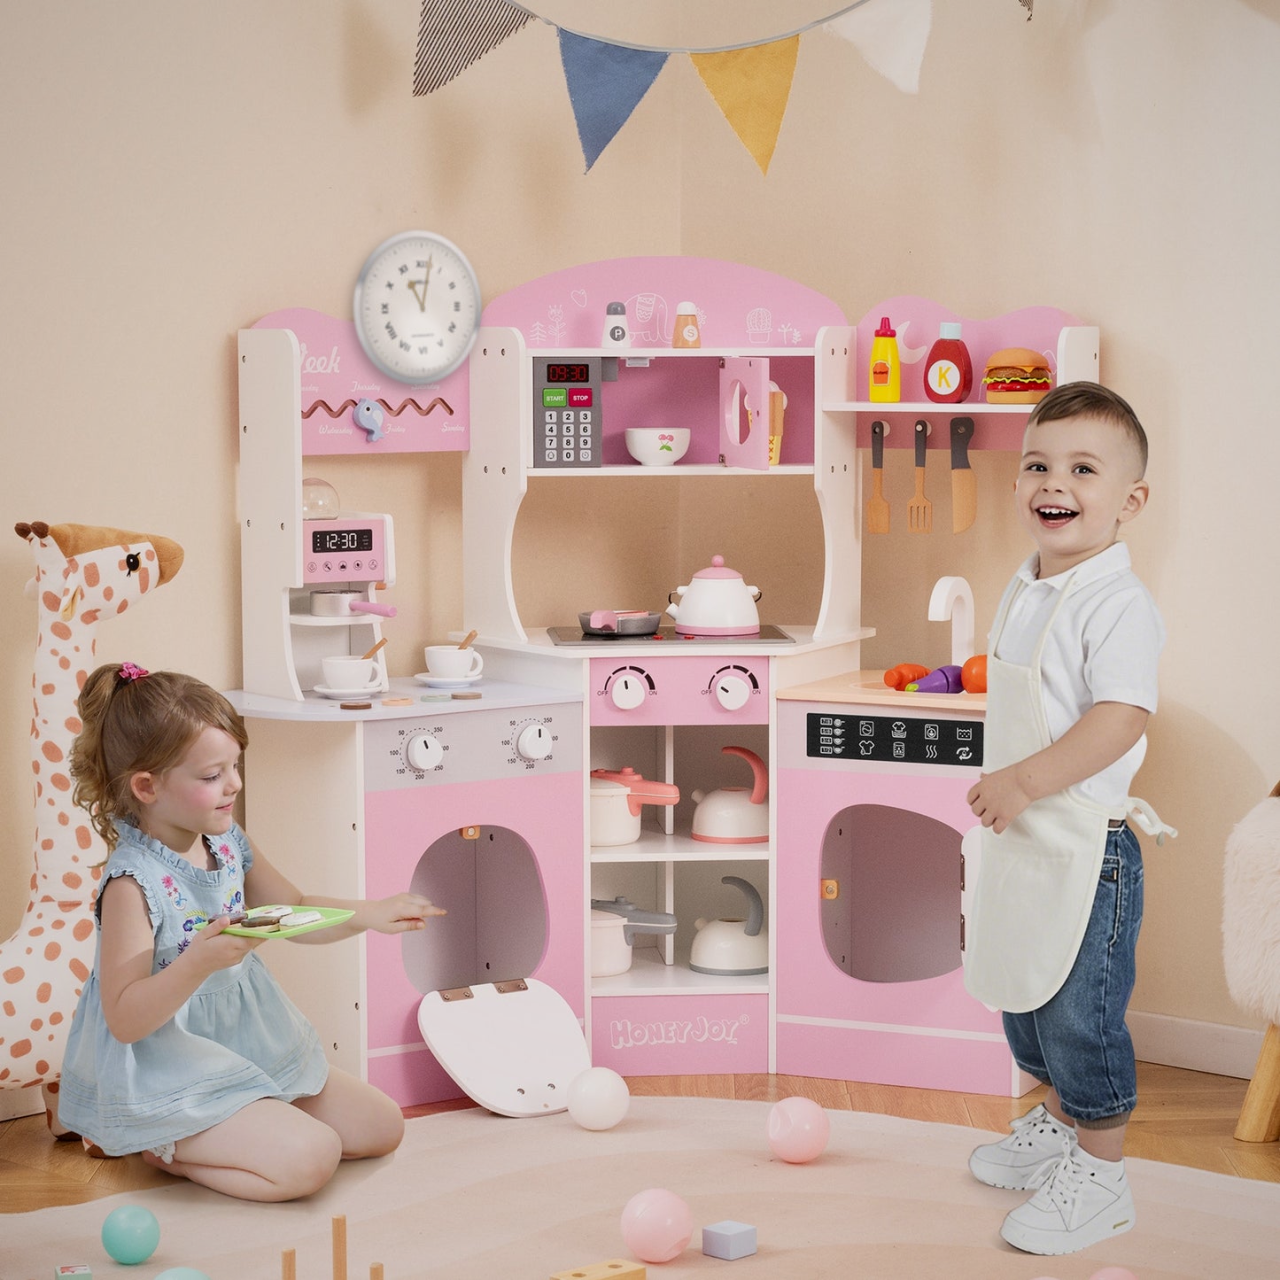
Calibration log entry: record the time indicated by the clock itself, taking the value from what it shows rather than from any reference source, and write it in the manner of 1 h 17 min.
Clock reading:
11 h 02 min
